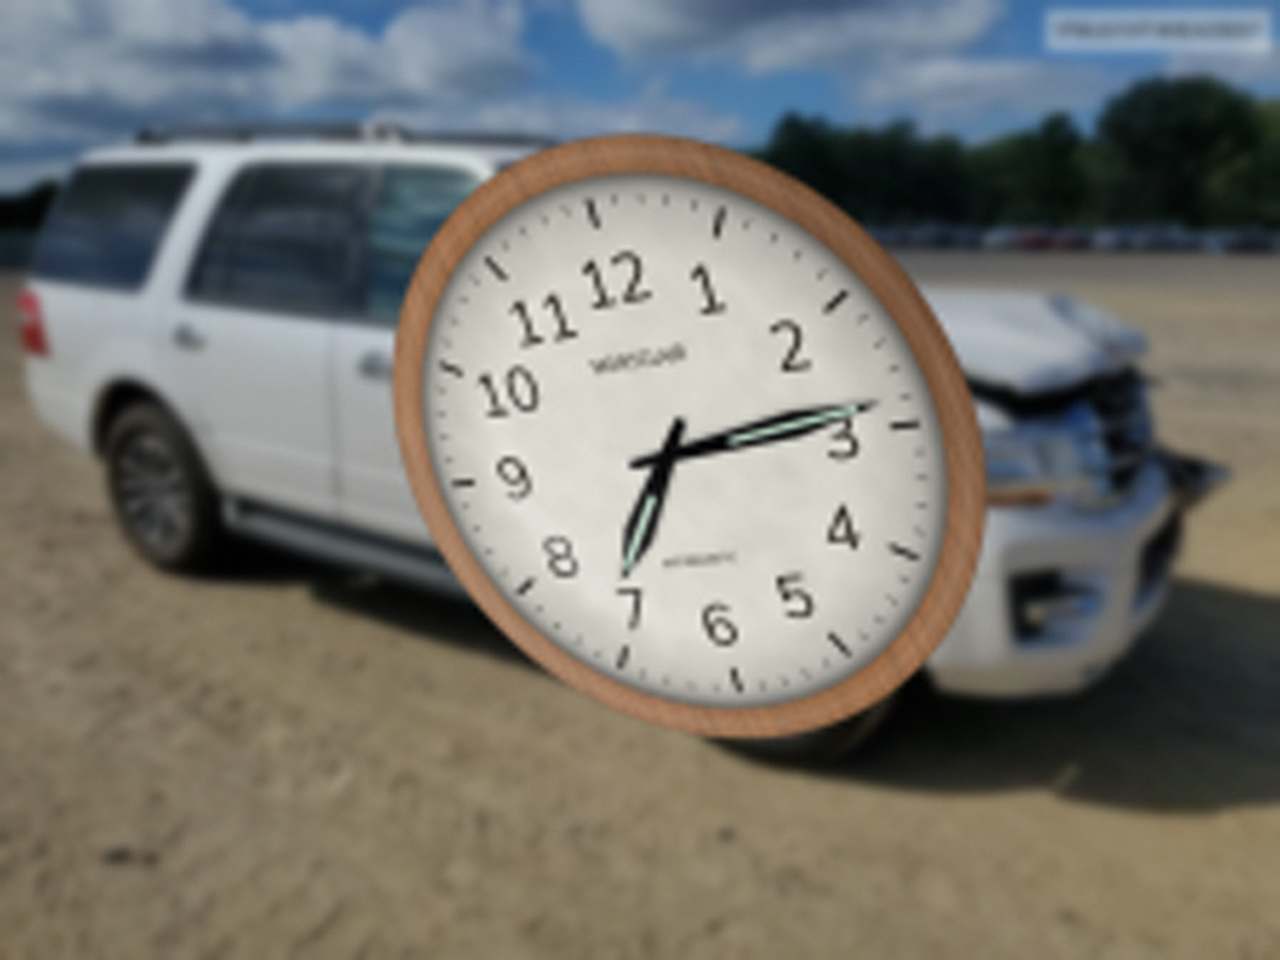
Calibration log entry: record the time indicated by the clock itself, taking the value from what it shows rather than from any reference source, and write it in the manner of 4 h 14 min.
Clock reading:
7 h 14 min
